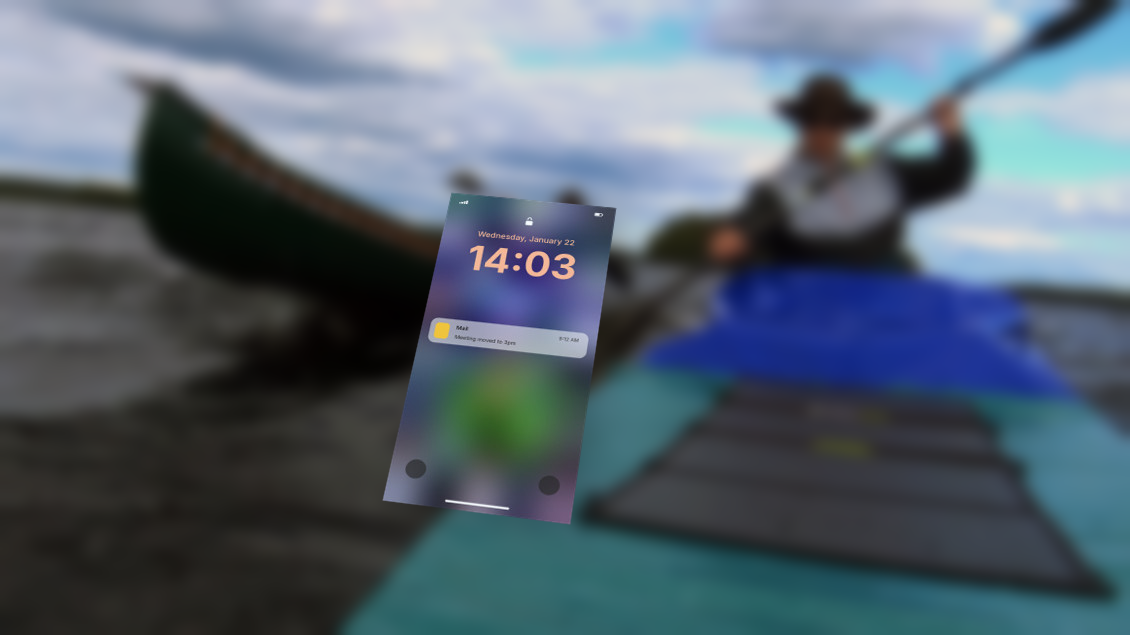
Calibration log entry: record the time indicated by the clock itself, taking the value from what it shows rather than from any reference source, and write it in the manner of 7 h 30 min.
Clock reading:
14 h 03 min
